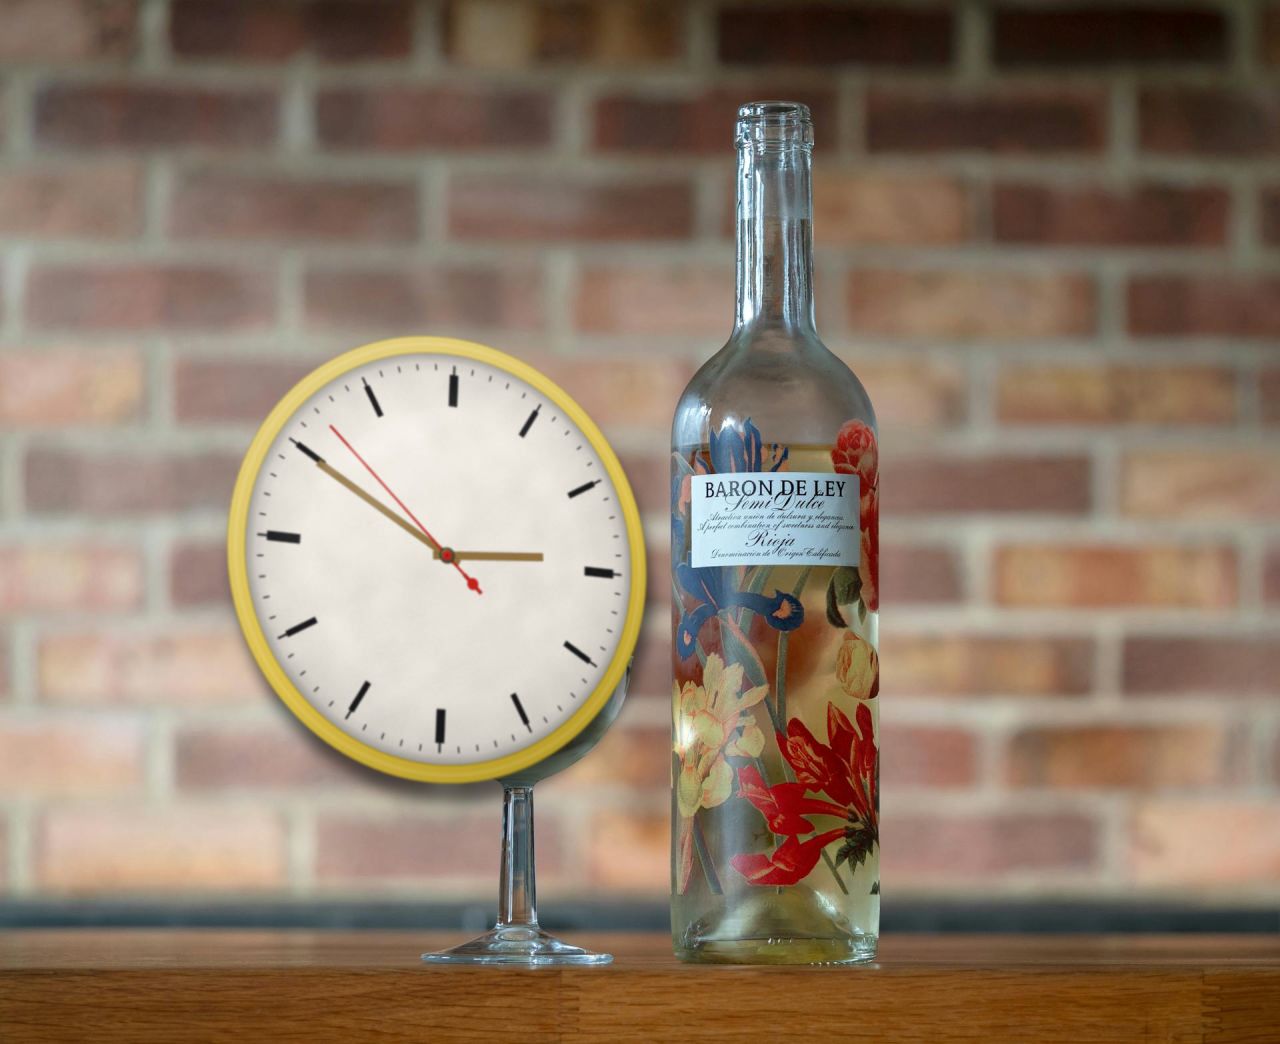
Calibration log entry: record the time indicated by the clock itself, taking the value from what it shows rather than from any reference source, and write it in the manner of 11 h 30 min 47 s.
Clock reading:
2 h 49 min 52 s
